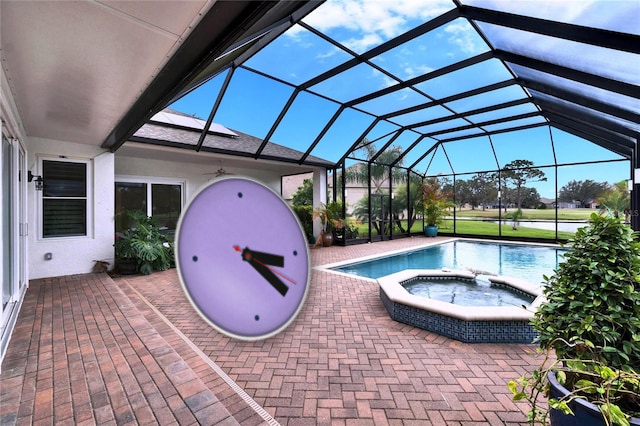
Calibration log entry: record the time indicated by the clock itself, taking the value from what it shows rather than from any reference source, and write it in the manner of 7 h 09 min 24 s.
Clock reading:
3 h 22 min 20 s
